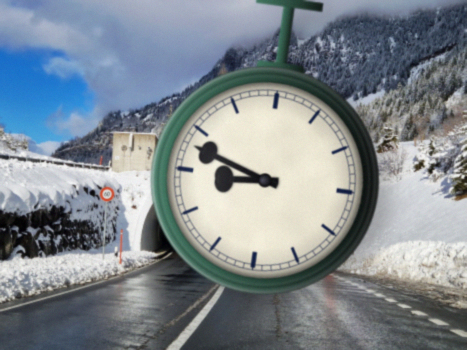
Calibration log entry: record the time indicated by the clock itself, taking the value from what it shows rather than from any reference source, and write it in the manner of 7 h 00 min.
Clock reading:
8 h 48 min
